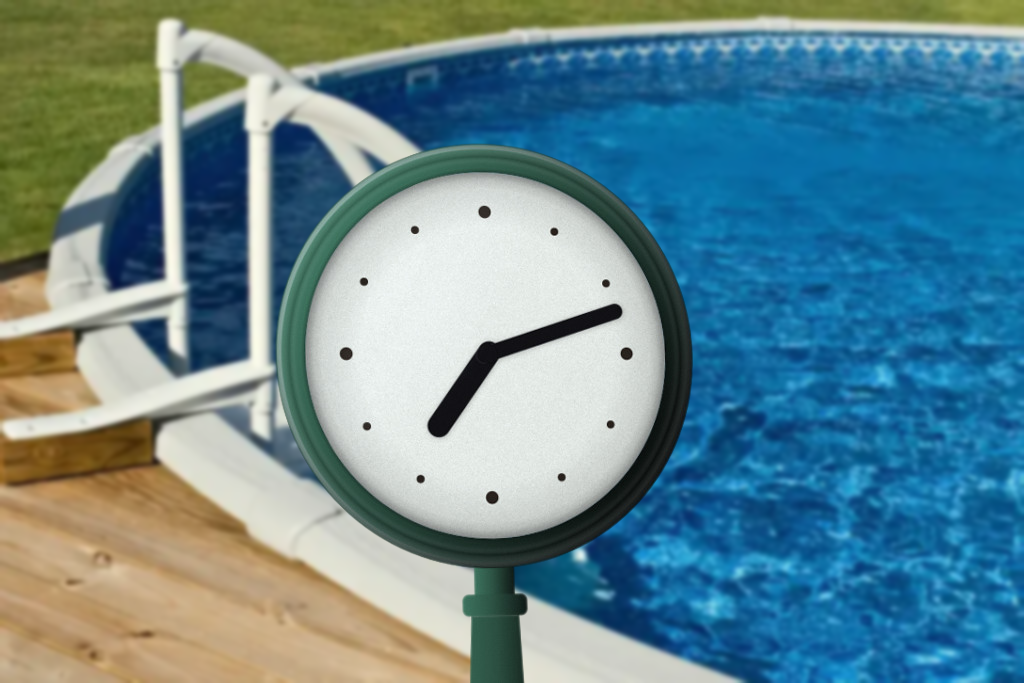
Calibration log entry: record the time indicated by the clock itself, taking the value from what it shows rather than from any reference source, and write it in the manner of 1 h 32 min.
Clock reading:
7 h 12 min
